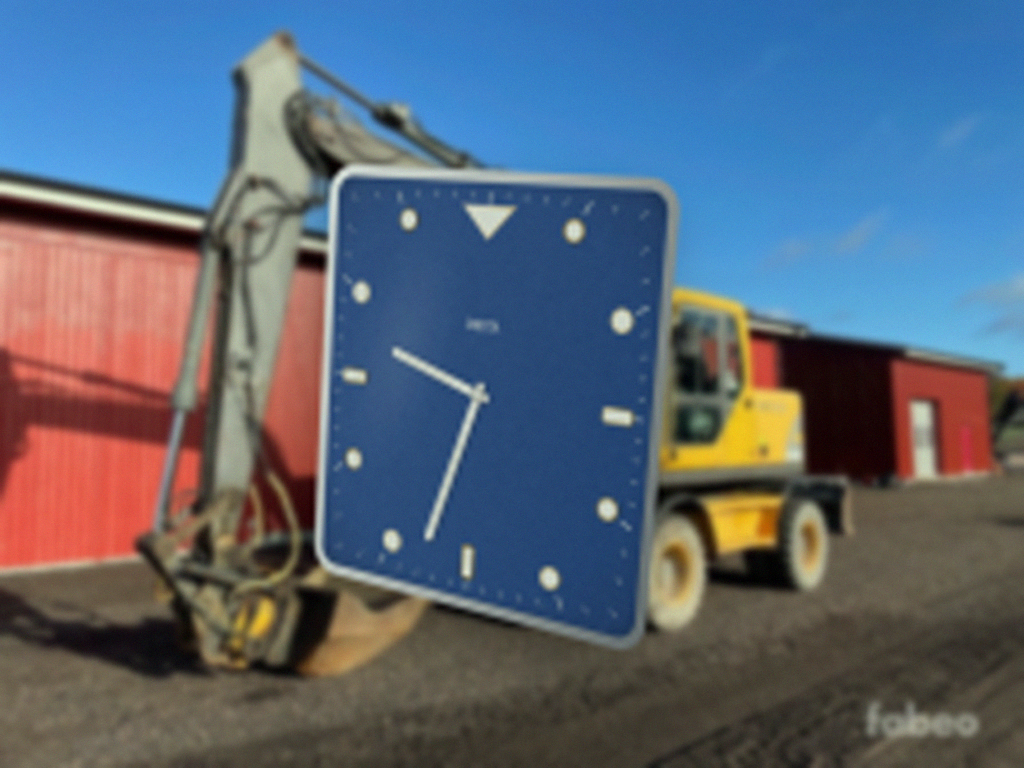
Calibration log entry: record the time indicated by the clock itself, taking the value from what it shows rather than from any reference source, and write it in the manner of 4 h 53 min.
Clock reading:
9 h 33 min
